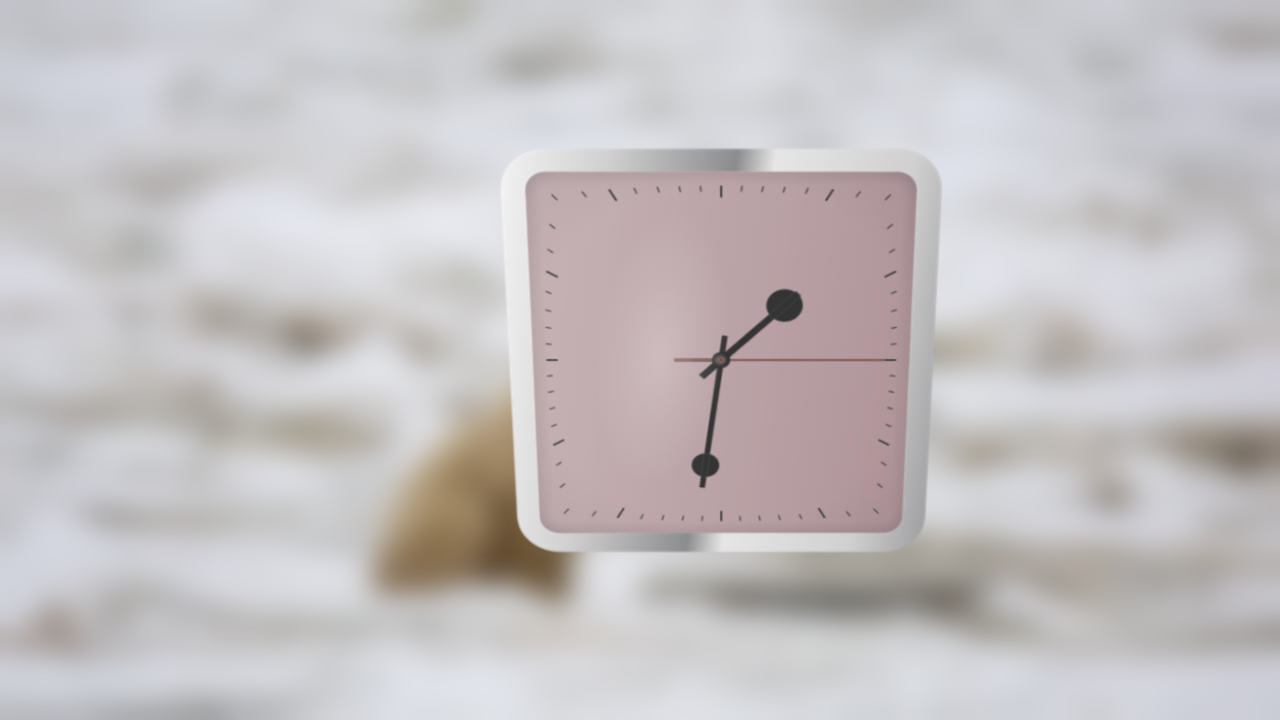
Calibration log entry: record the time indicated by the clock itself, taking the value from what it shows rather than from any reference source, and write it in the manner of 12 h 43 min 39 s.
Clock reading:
1 h 31 min 15 s
